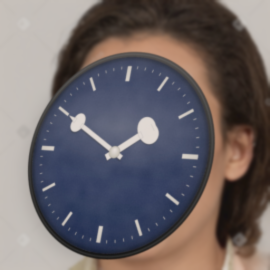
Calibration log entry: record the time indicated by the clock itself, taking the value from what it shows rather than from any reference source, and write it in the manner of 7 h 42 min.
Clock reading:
1 h 50 min
